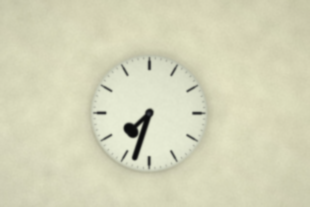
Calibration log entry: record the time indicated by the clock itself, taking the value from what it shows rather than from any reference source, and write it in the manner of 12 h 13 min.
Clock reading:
7 h 33 min
